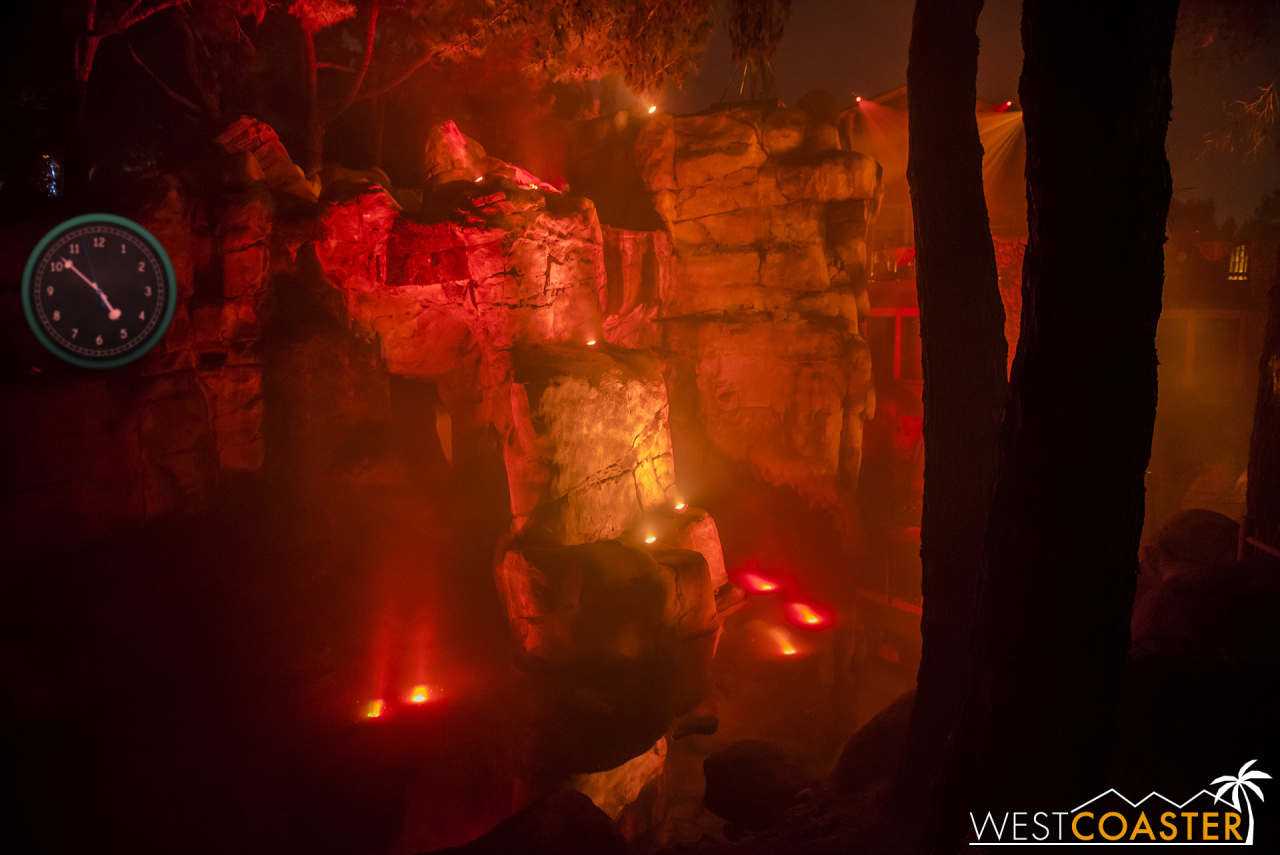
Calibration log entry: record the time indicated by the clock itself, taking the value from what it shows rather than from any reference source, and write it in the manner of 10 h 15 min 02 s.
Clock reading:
4 h 51 min 57 s
